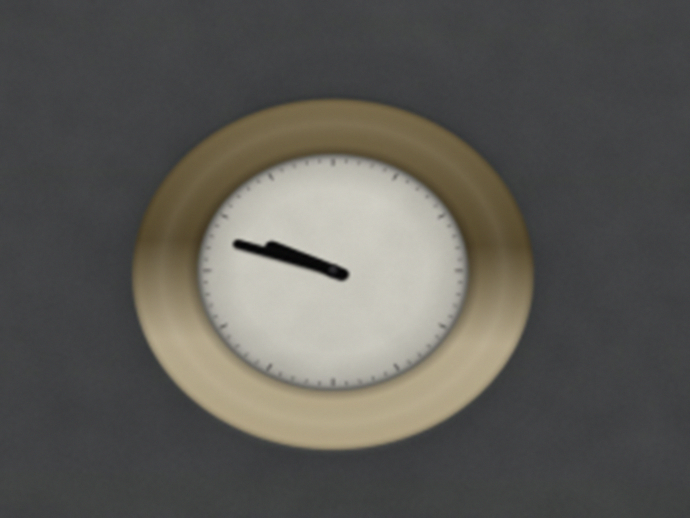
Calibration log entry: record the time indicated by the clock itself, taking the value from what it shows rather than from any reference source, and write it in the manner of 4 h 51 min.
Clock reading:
9 h 48 min
